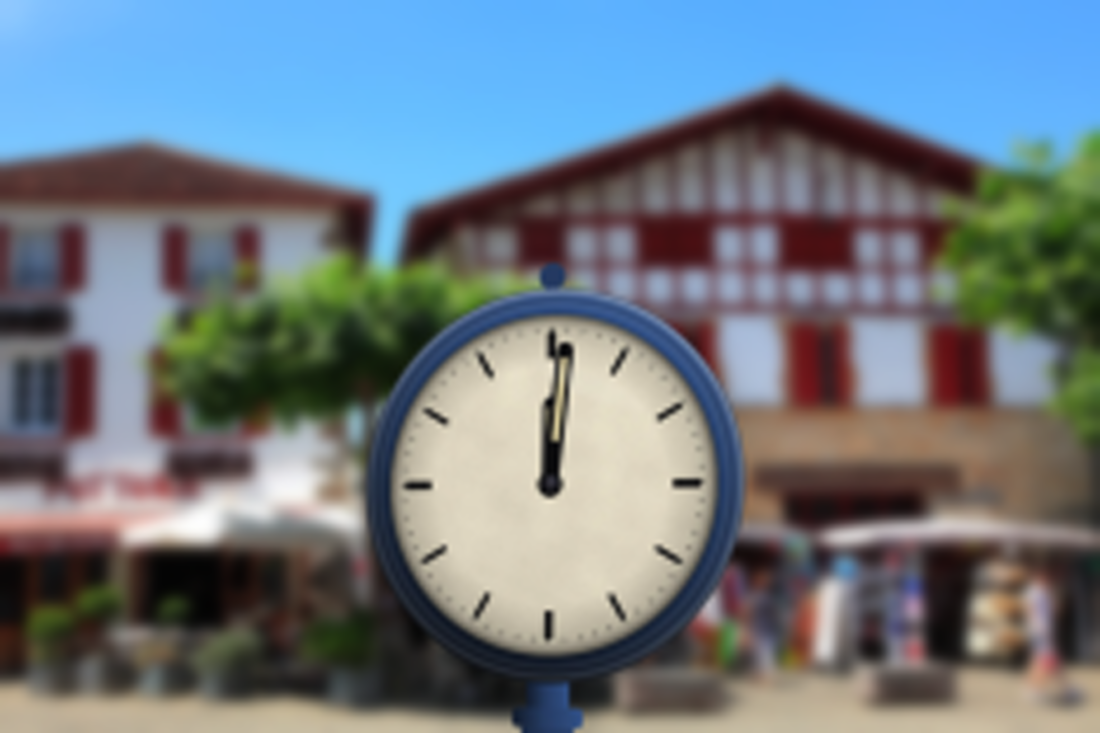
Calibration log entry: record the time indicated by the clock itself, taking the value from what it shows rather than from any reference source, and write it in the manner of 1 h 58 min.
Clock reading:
12 h 01 min
